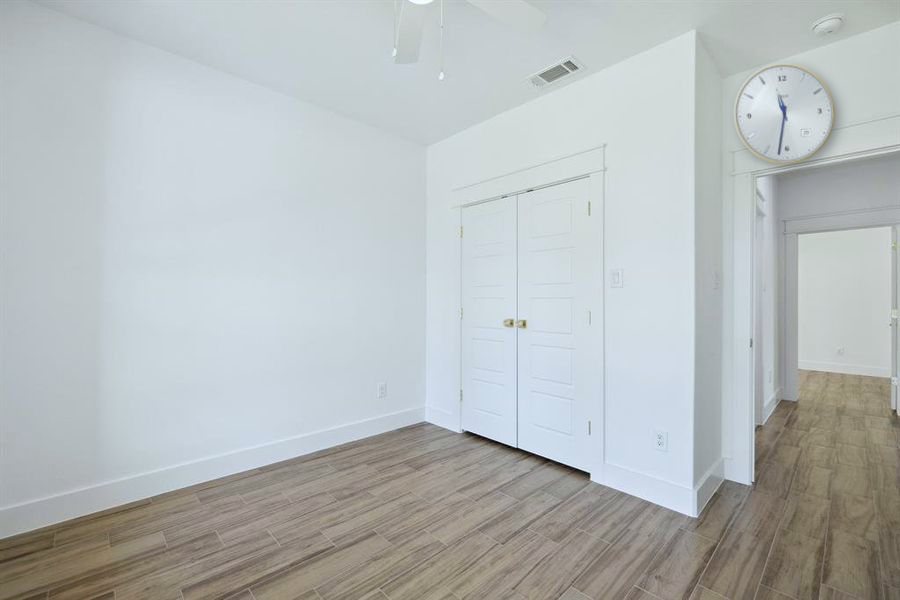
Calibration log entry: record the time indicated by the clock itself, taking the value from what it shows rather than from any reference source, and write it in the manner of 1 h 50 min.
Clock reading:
11 h 32 min
